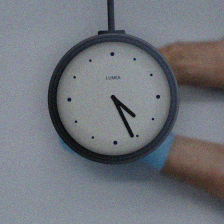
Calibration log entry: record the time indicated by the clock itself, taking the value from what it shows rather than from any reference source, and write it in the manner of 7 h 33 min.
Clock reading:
4 h 26 min
